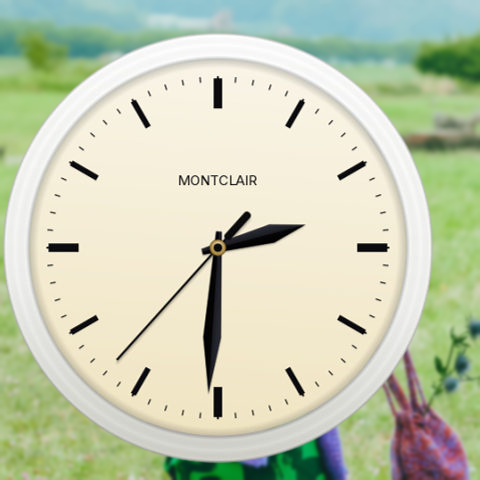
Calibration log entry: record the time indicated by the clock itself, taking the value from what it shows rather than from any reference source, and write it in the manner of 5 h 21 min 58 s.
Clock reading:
2 h 30 min 37 s
